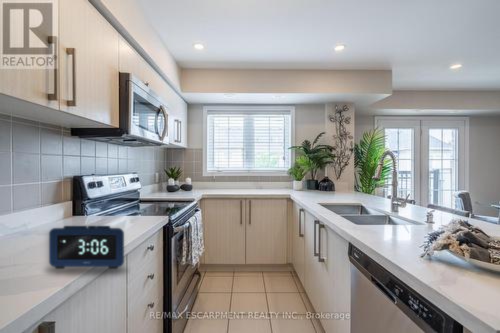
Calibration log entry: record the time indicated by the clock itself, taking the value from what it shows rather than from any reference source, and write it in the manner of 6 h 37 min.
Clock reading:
3 h 06 min
